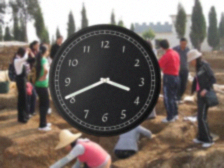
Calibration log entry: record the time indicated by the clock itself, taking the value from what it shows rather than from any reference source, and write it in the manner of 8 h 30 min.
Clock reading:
3 h 41 min
